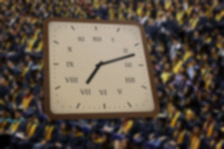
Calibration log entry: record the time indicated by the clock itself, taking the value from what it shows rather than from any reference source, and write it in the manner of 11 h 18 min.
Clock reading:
7 h 12 min
